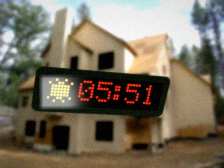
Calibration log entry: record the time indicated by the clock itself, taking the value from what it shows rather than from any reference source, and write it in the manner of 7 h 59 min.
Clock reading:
5 h 51 min
